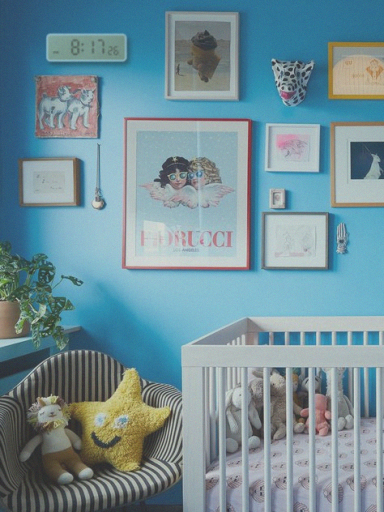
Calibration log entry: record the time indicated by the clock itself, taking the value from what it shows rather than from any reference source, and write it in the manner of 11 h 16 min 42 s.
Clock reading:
8 h 17 min 26 s
